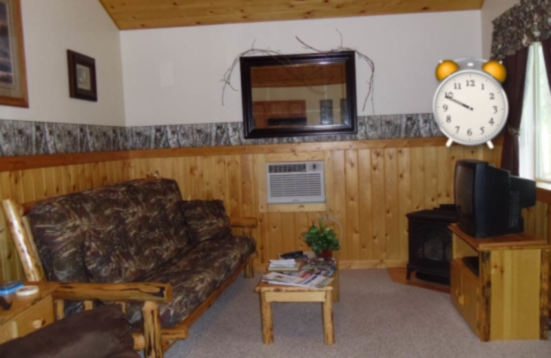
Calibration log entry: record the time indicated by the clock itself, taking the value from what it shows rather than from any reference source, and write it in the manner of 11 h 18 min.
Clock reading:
9 h 49 min
